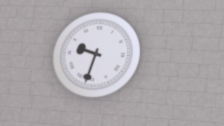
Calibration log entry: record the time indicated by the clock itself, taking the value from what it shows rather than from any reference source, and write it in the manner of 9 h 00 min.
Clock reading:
9 h 32 min
